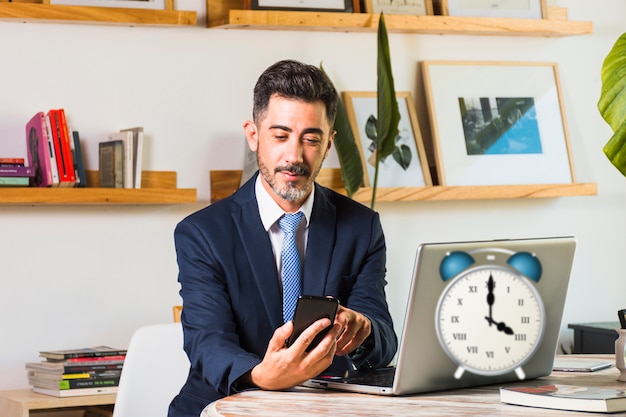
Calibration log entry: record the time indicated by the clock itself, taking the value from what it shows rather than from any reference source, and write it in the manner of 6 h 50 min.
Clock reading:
4 h 00 min
